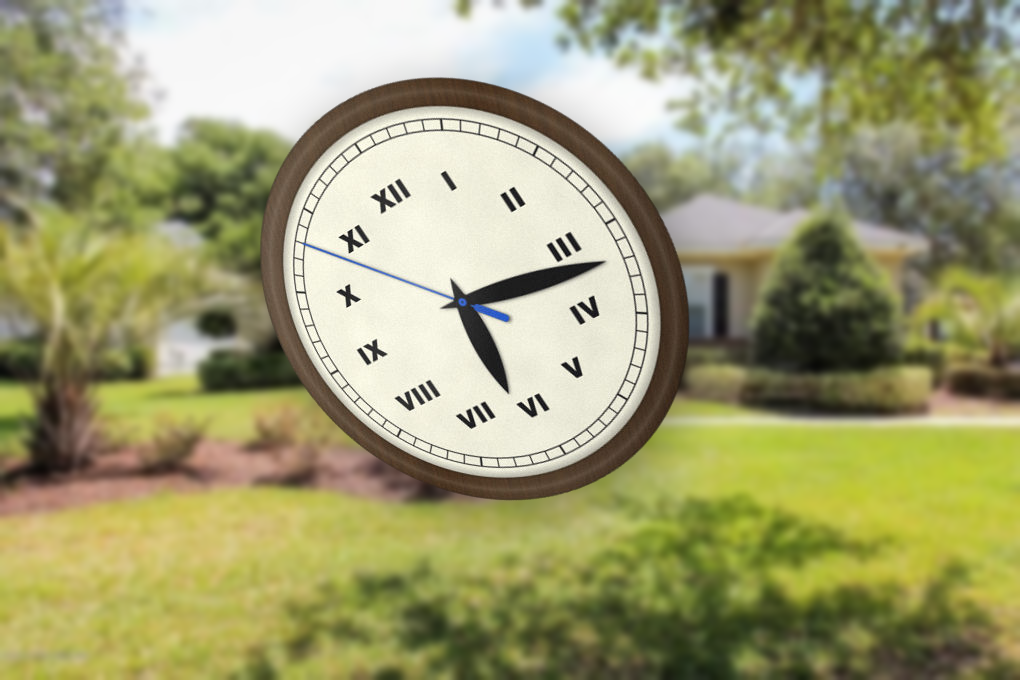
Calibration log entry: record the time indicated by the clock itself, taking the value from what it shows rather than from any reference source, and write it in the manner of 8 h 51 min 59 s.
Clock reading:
6 h 16 min 53 s
